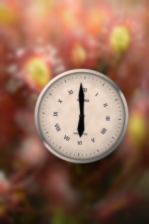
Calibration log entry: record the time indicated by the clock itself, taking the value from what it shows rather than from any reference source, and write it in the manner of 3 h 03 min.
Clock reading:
5 h 59 min
